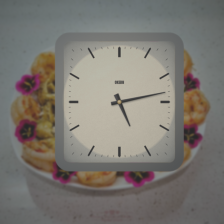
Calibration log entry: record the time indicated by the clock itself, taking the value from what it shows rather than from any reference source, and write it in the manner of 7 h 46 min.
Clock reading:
5 h 13 min
